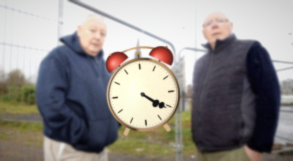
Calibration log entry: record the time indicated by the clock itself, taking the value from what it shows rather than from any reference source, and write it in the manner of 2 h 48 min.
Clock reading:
4 h 21 min
